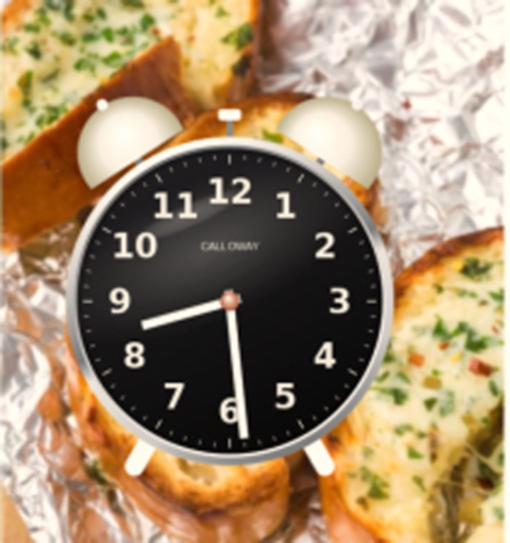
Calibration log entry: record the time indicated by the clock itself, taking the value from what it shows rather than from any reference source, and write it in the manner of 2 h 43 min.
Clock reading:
8 h 29 min
